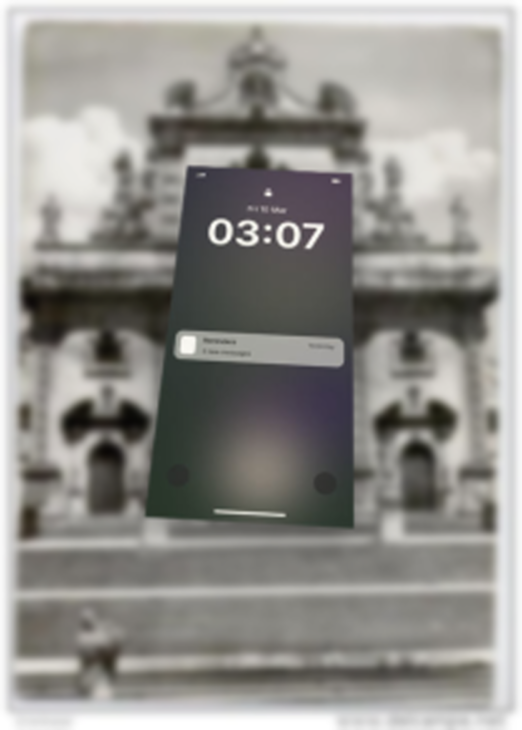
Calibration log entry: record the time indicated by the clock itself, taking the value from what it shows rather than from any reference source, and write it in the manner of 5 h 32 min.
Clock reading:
3 h 07 min
